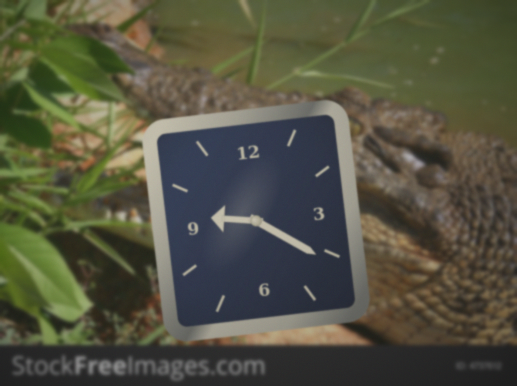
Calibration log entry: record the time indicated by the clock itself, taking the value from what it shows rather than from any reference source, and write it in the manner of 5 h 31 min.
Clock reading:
9 h 21 min
